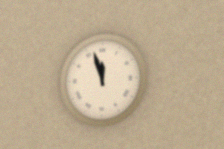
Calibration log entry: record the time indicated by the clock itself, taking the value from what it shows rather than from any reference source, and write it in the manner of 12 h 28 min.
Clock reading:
11 h 57 min
